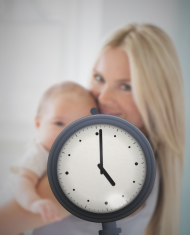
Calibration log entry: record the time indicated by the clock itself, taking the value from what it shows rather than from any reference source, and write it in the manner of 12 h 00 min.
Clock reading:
5 h 01 min
